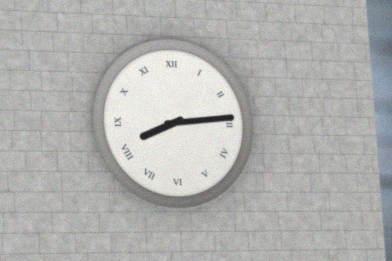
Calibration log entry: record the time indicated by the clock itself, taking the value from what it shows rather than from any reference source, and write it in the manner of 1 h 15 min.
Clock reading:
8 h 14 min
